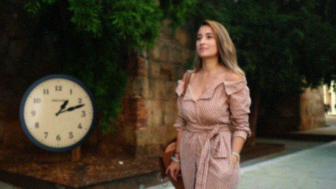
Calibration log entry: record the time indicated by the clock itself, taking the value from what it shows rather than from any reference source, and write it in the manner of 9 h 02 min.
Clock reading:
1 h 12 min
